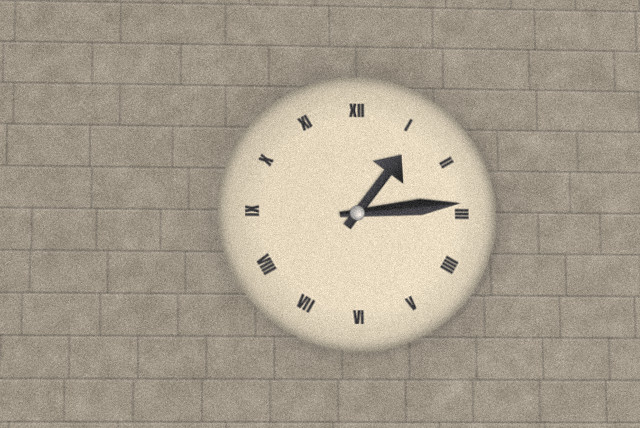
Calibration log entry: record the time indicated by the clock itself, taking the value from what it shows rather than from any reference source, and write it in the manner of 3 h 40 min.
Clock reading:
1 h 14 min
